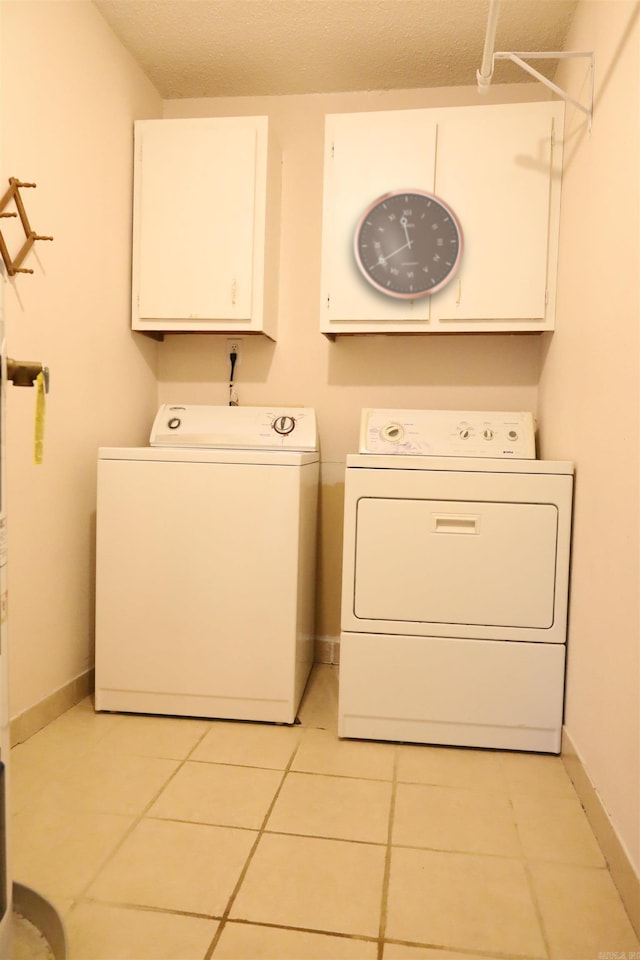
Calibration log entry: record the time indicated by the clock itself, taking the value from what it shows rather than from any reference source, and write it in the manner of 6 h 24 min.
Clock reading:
11 h 40 min
